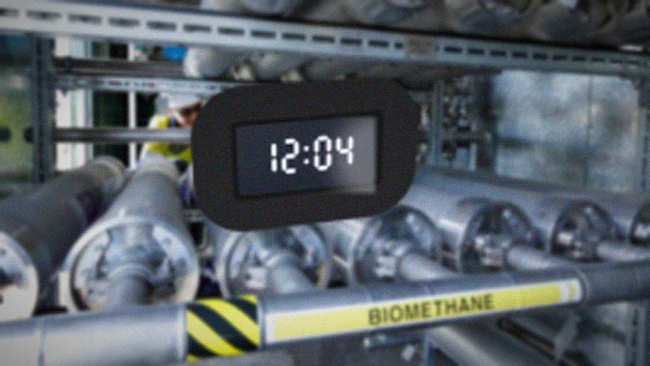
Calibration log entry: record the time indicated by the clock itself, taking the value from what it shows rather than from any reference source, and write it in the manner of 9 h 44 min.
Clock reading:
12 h 04 min
